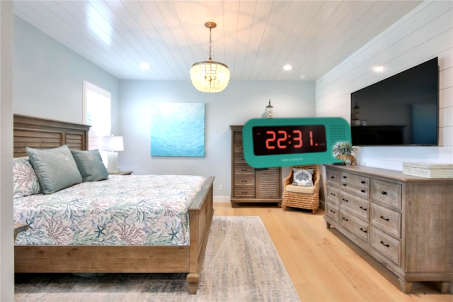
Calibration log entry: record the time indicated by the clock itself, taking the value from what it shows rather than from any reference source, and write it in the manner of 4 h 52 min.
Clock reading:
22 h 31 min
